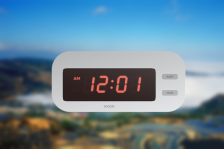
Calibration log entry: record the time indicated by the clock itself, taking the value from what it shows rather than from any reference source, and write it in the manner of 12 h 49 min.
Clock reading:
12 h 01 min
